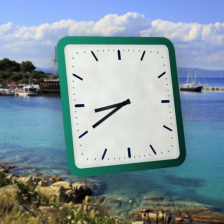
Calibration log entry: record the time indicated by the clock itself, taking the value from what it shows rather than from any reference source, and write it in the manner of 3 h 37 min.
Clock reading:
8 h 40 min
